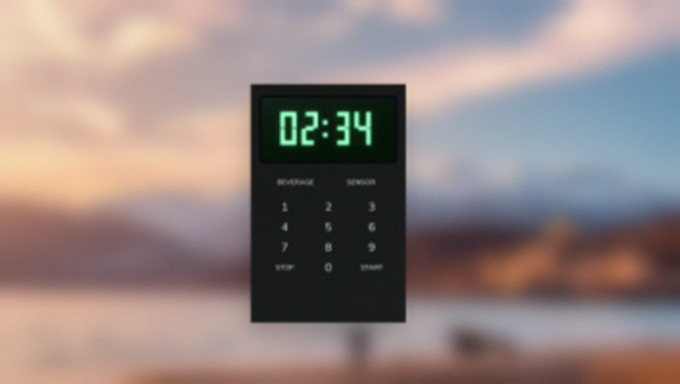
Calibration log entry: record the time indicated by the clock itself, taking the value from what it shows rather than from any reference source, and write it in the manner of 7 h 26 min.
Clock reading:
2 h 34 min
